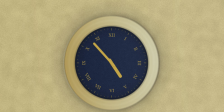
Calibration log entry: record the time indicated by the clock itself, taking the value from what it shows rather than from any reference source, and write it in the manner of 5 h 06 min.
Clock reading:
4 h 53 min
